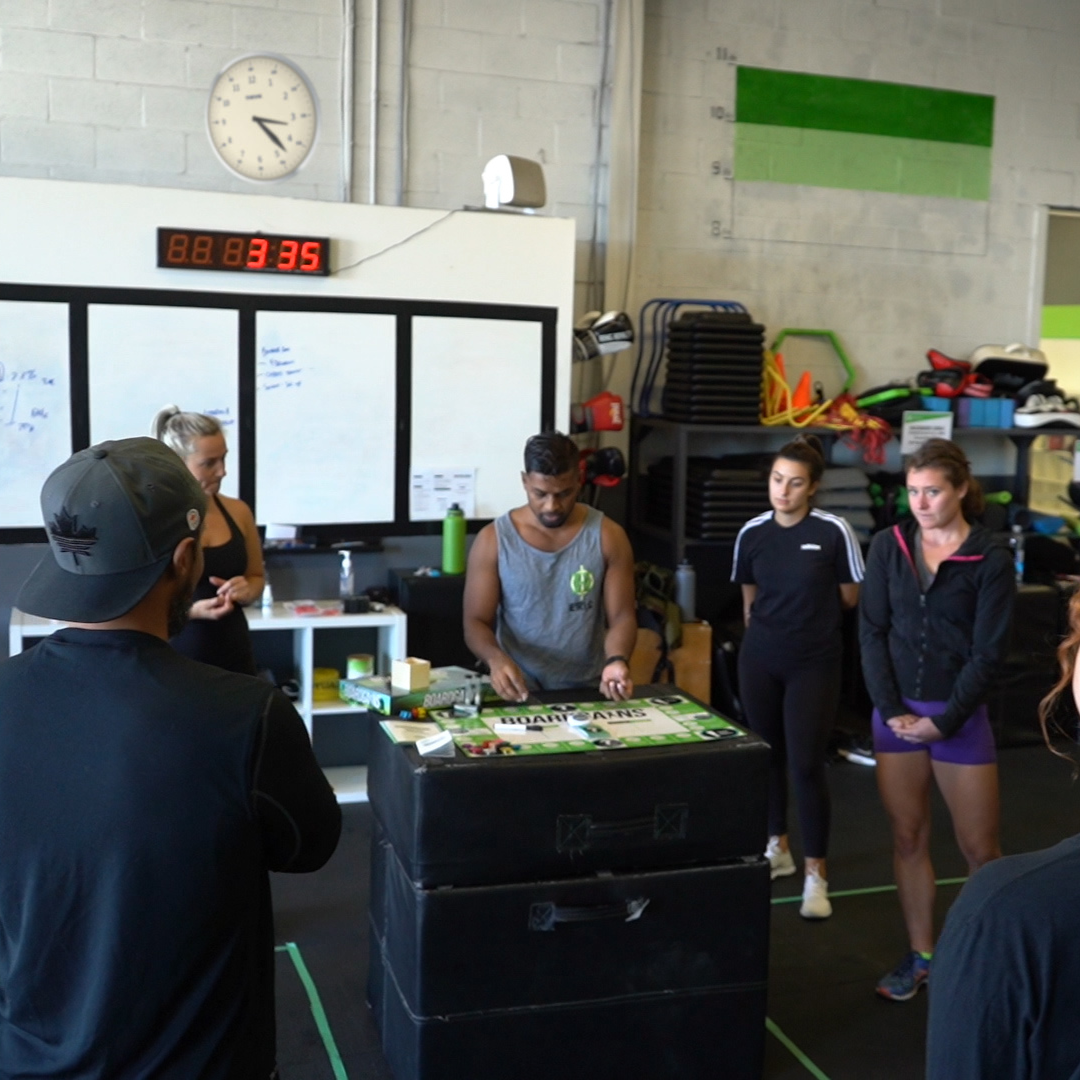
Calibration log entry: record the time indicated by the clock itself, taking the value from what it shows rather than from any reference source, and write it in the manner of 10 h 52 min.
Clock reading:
3 h 23 min
